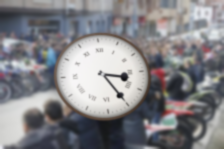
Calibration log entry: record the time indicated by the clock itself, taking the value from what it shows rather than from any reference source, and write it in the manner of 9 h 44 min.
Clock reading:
3 h 25 min
